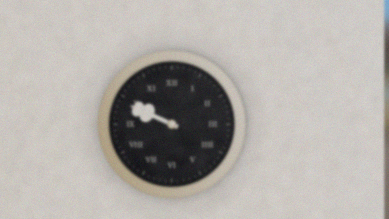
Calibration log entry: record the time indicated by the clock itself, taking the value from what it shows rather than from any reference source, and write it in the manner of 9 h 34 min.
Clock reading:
9 h 49 min
